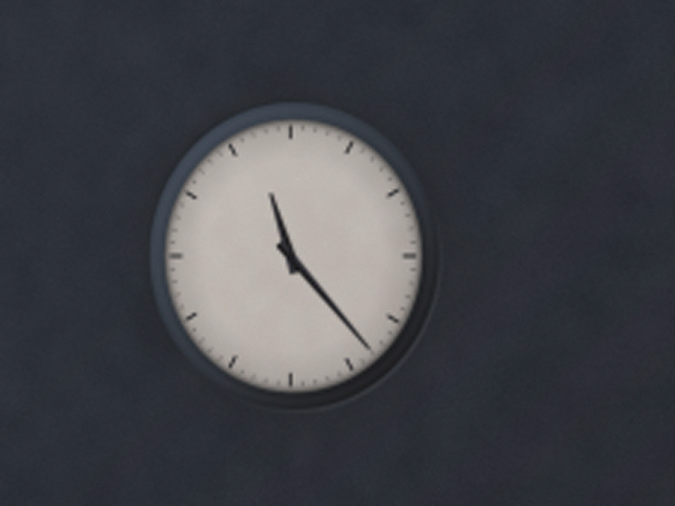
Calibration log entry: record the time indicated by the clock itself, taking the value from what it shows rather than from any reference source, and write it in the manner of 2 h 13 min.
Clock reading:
11 h 23 min
